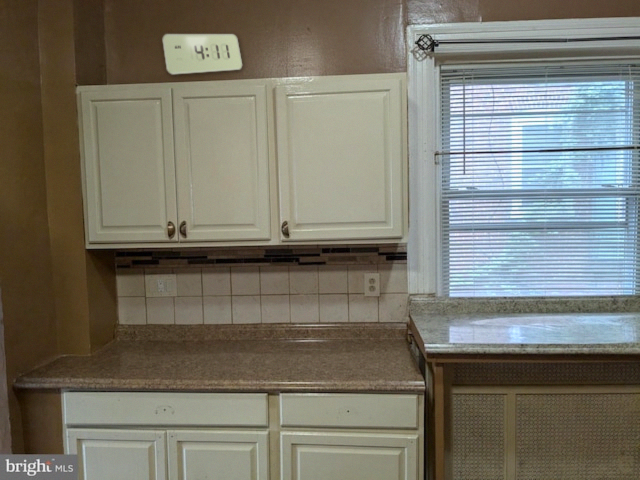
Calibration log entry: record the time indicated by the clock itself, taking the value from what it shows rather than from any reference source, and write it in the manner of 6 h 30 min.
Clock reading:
4 h 11 min
